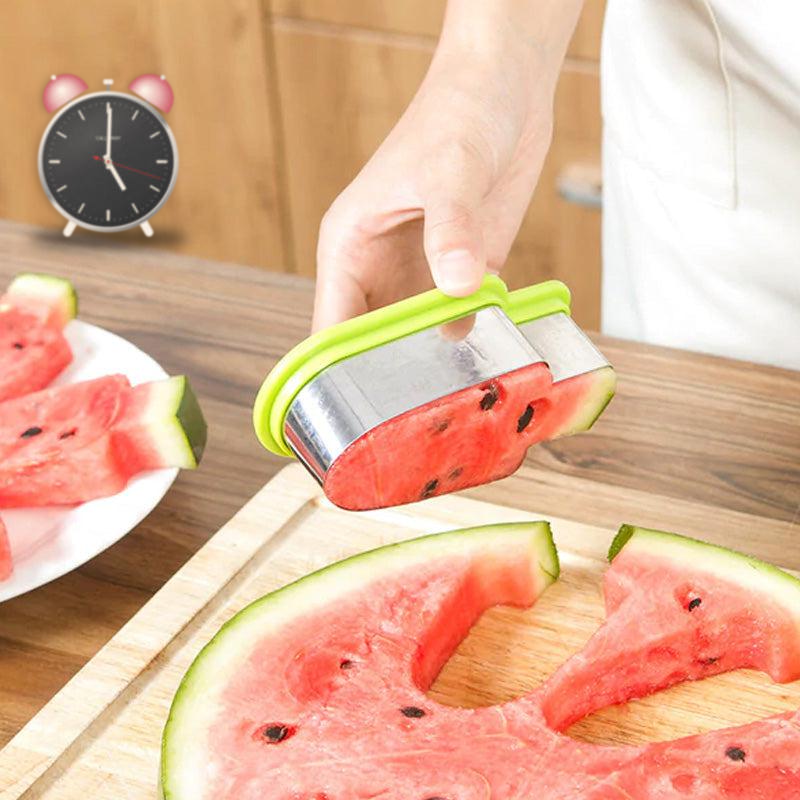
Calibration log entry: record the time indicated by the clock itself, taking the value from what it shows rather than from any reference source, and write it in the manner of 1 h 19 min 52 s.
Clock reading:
5 h 00 min 18 s
